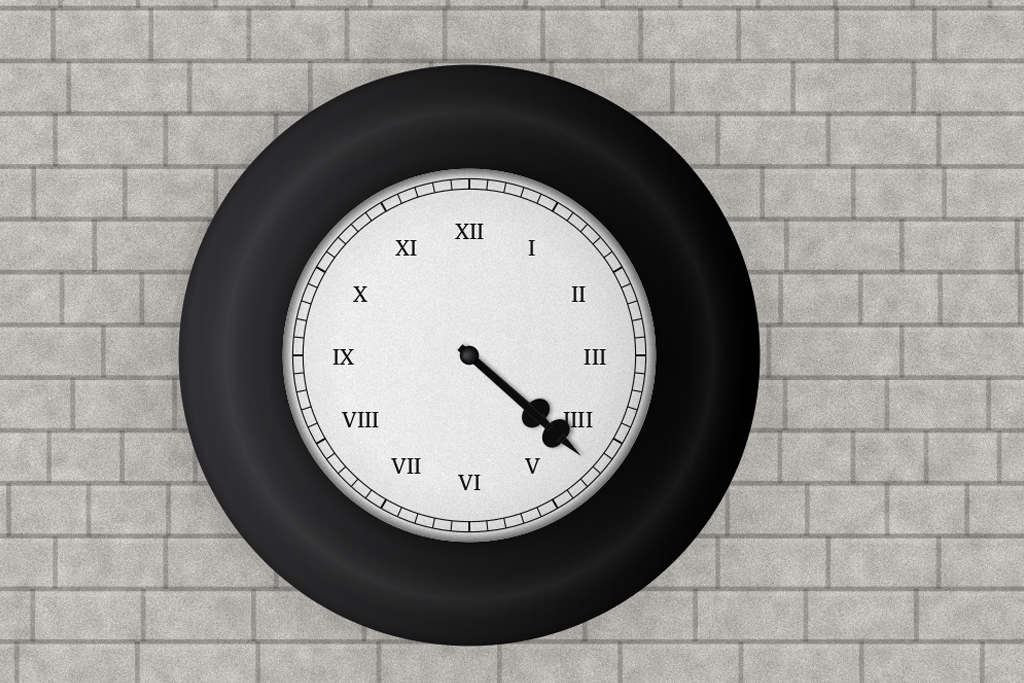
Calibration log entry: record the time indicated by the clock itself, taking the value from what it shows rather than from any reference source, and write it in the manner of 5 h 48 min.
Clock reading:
4 h 22 min
